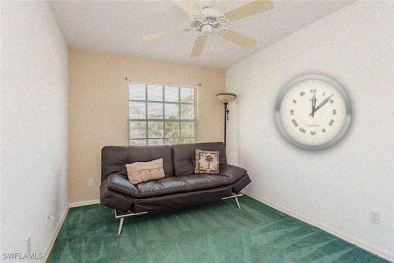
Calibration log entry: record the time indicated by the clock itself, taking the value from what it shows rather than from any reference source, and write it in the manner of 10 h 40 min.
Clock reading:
12 h 08 min
